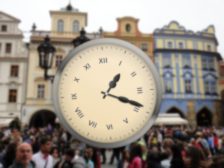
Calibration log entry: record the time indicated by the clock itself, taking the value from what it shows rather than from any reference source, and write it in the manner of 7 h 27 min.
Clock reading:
1 h 19 min
